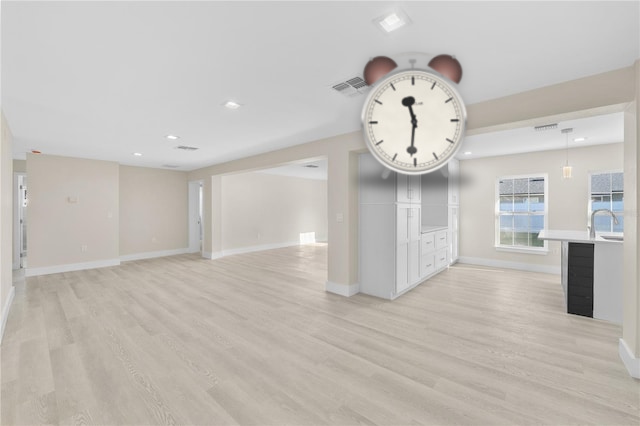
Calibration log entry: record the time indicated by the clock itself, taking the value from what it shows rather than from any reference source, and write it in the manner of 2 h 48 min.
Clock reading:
11 h 31 min
